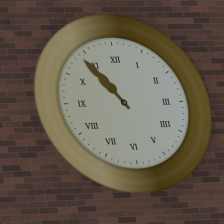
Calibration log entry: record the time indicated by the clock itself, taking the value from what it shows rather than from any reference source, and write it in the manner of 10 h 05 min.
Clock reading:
10 h 54 min
